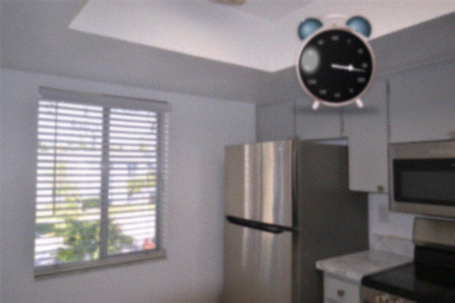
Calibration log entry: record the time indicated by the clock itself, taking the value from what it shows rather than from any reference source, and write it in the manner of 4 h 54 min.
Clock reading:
3 h 17 min
